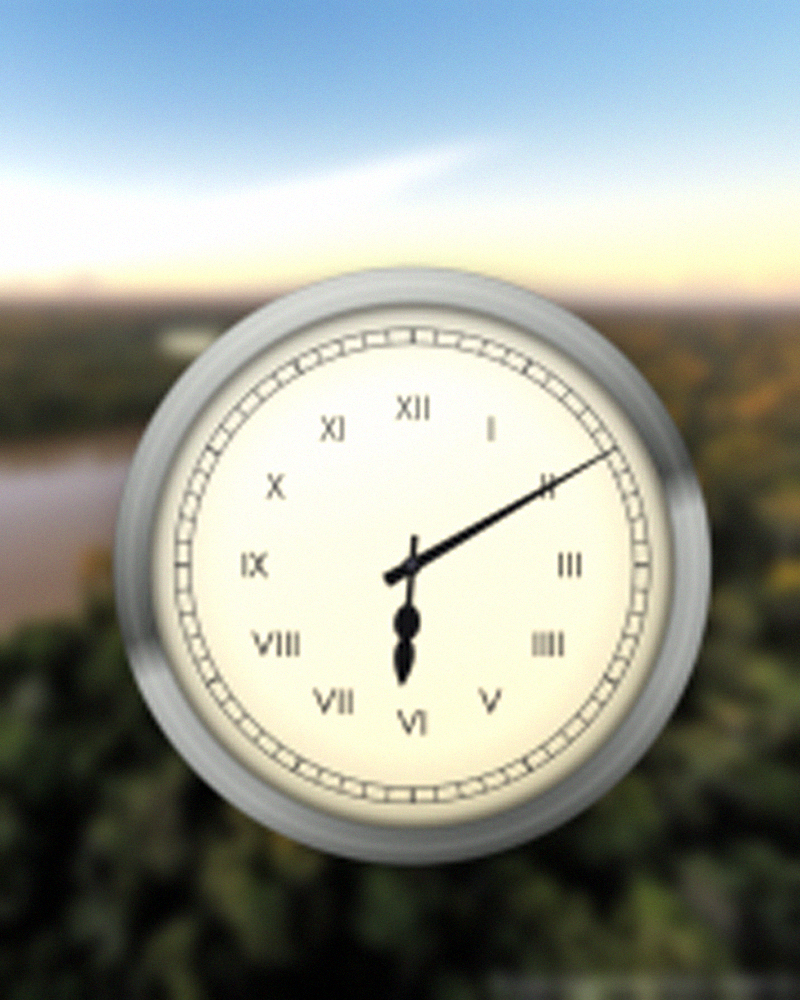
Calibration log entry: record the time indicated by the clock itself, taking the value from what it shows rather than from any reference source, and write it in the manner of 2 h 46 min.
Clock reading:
6 h 10 min
